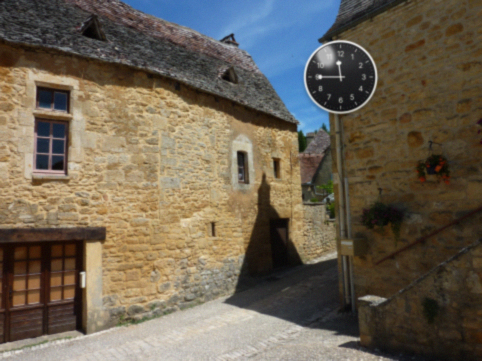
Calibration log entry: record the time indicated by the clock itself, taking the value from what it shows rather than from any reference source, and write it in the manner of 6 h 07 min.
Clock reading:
11 h 45 min
